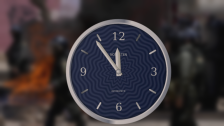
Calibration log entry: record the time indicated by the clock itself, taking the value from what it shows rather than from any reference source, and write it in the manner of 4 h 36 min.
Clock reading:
11 h 54 min
